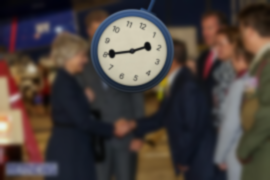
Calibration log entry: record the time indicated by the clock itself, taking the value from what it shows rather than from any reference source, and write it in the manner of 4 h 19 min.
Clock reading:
1 h 40 min
